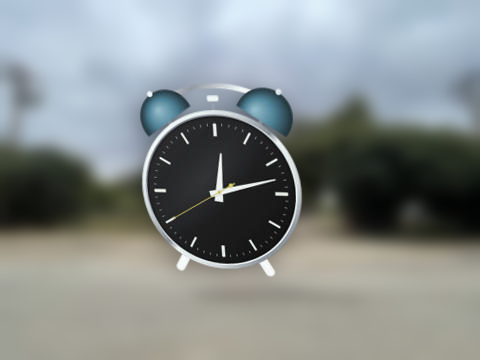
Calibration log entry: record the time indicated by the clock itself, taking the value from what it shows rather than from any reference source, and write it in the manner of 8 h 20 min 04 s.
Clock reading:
12 h 12 min 40 s
